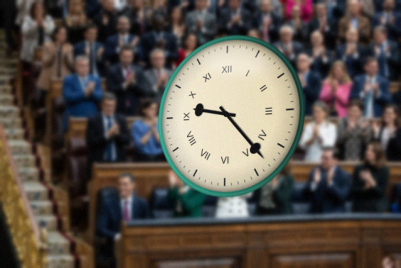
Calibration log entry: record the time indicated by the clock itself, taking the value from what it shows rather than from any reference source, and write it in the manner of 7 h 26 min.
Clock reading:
9 h 23 min
